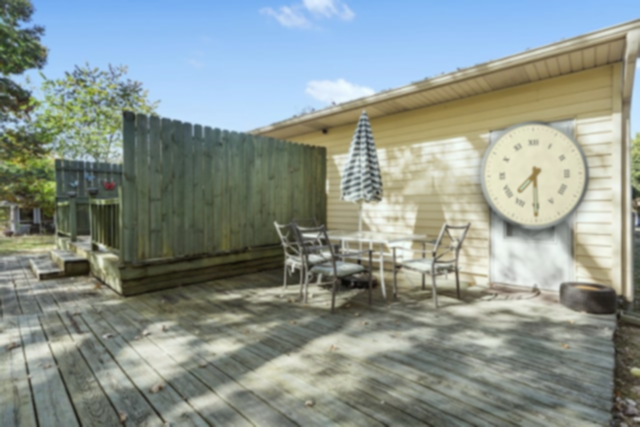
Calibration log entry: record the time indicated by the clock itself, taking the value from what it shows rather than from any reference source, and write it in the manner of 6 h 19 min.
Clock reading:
7 h 30 min
